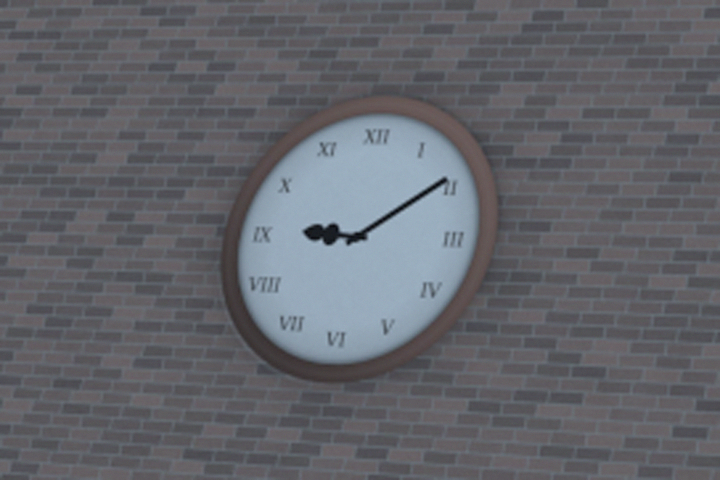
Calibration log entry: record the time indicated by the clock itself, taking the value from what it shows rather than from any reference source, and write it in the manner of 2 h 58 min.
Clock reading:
9 h 09 min
